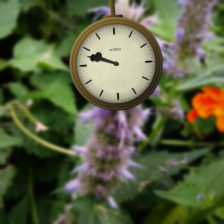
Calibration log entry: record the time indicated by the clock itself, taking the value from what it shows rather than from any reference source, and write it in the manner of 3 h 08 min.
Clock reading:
9 h 48 min
